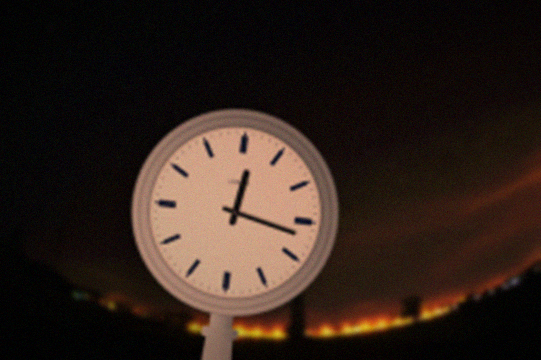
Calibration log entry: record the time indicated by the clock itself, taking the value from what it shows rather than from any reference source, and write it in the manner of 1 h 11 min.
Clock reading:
12 h 17 min
